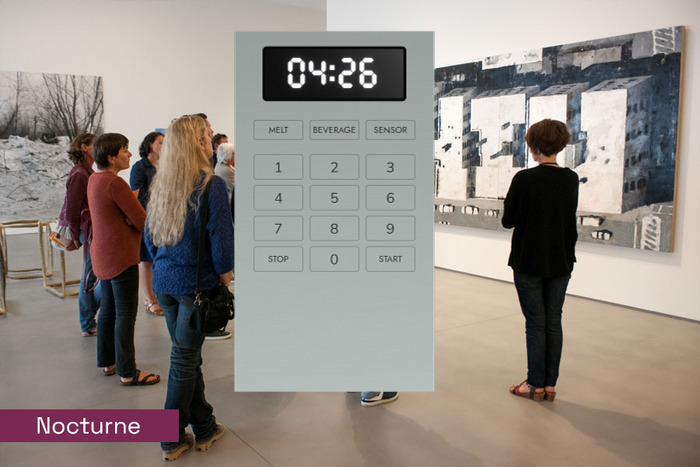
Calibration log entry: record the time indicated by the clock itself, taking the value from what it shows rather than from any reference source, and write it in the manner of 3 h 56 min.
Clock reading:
4 h 26 min
